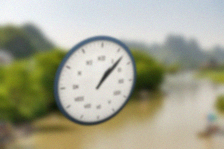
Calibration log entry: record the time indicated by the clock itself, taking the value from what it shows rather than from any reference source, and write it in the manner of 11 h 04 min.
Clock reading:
1 h 07 min
